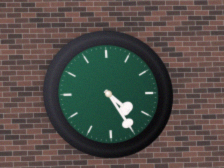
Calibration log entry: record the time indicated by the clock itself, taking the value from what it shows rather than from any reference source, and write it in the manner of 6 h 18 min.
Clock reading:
4 h 25 min
